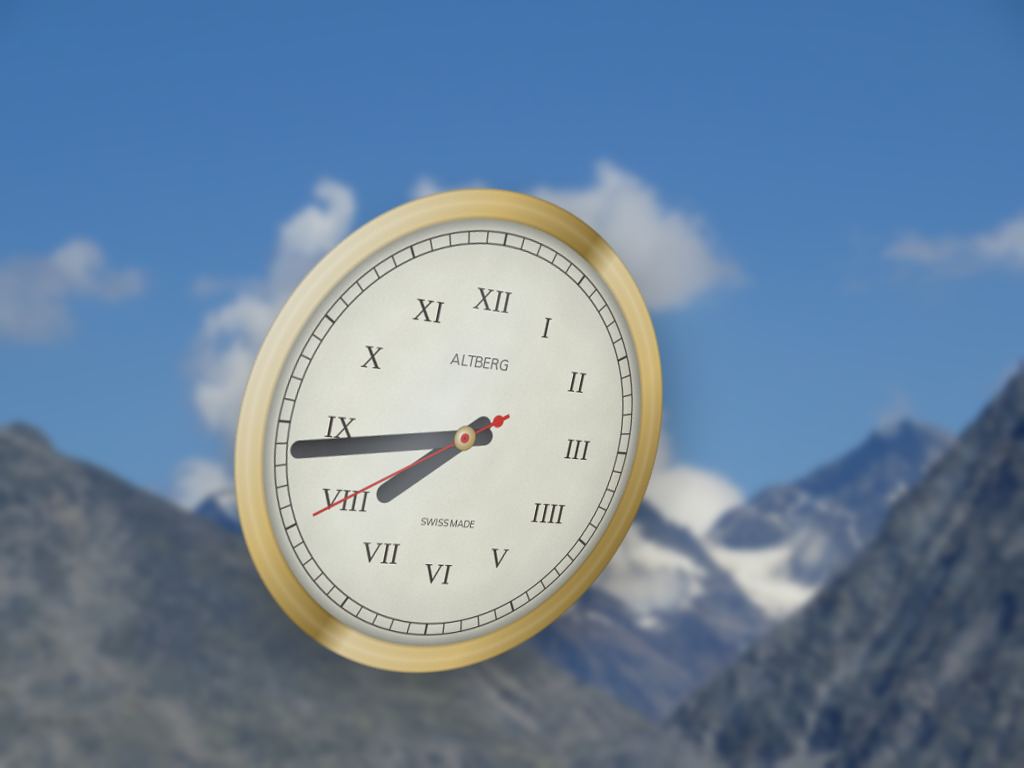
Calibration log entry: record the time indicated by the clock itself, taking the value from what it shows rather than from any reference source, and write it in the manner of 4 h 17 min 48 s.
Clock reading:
7 h 43 min 40 s
